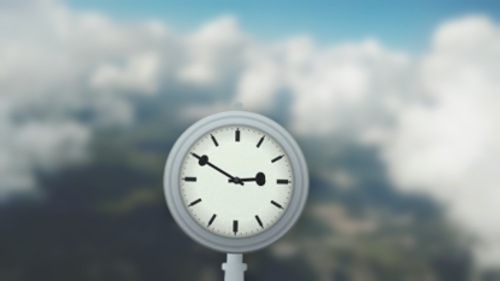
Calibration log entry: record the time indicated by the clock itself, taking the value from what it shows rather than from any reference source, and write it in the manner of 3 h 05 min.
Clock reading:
2 h 50 min
